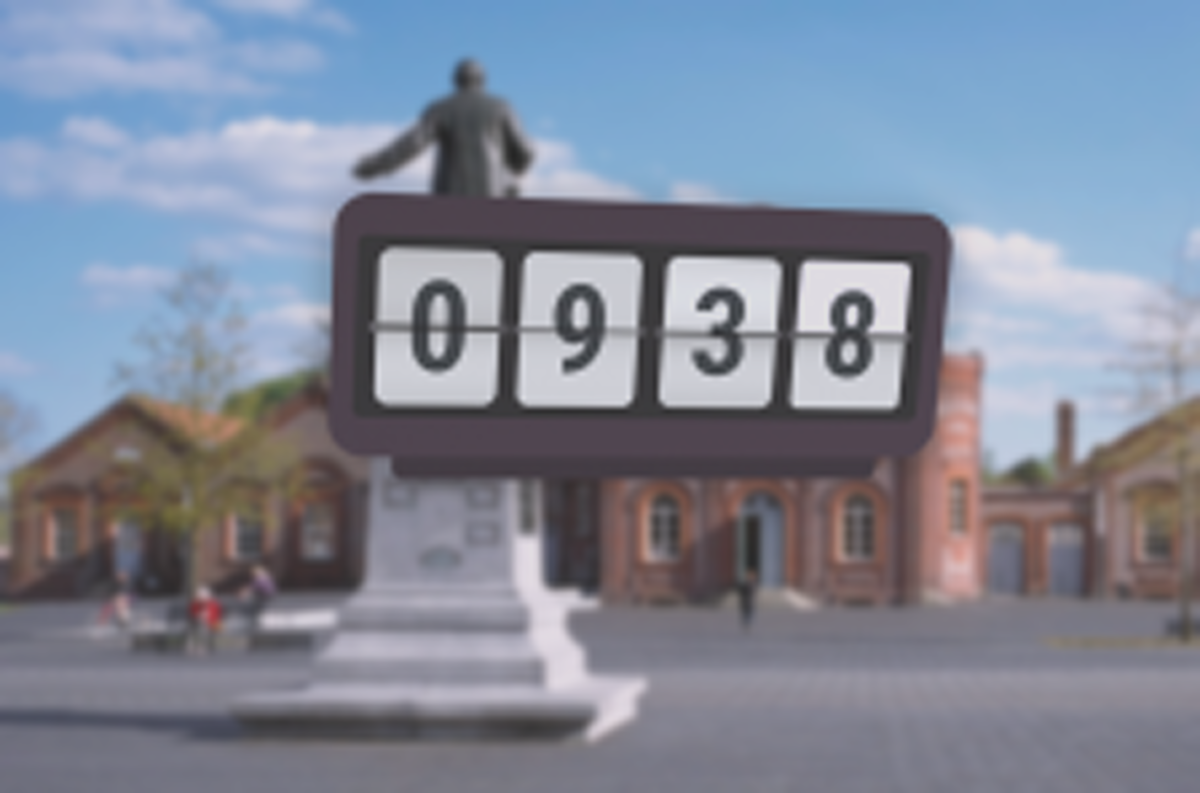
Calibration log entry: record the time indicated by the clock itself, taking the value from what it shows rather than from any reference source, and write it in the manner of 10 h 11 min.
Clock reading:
9 h 38 min
